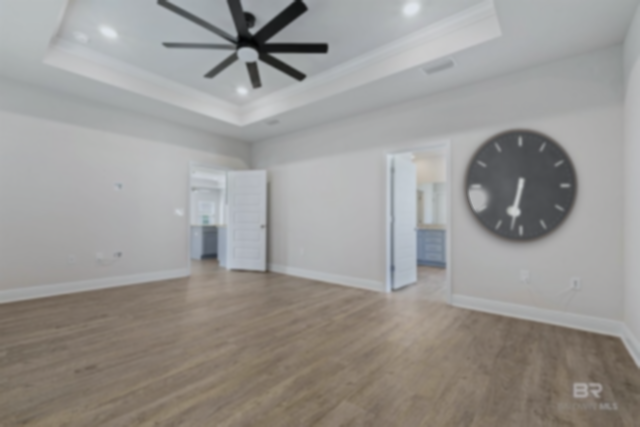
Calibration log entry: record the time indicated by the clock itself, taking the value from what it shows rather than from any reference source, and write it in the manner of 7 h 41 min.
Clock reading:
6 h 32 min
